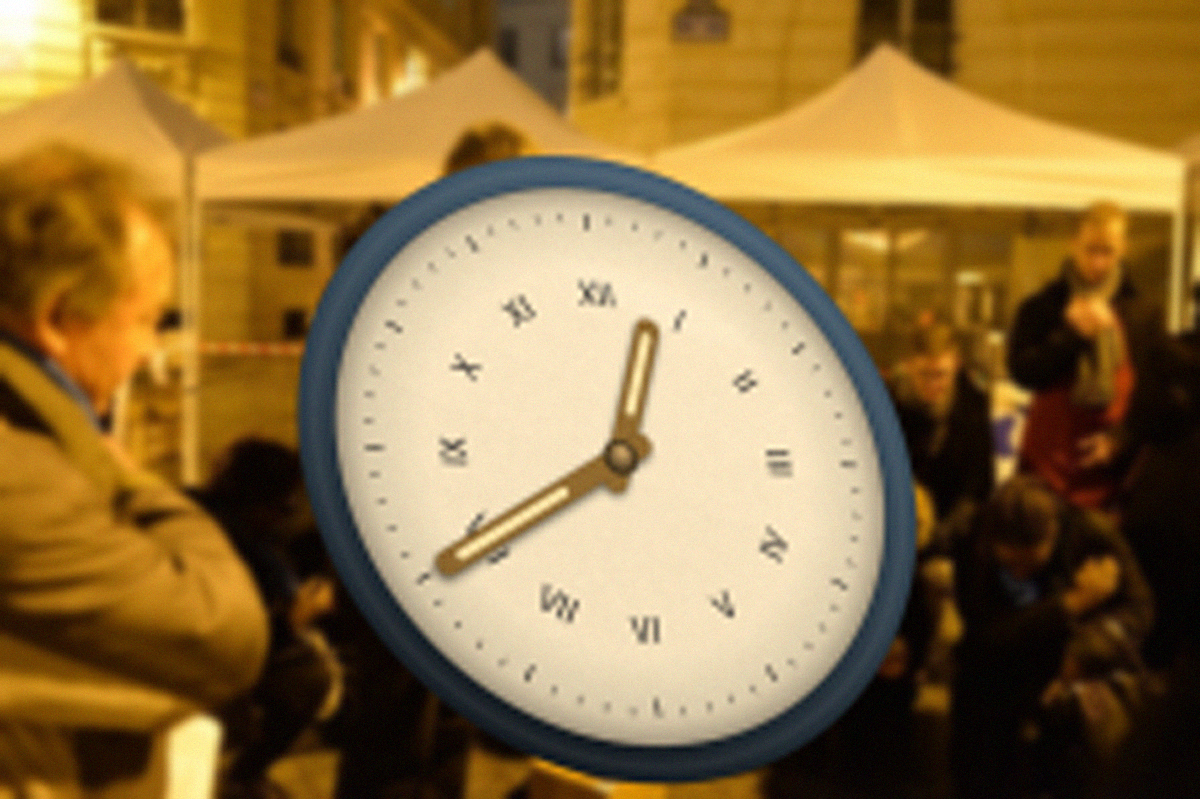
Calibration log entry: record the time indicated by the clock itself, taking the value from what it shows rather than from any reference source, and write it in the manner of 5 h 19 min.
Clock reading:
12 h 40 min
